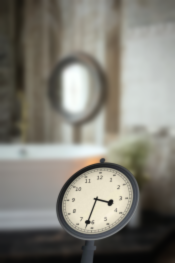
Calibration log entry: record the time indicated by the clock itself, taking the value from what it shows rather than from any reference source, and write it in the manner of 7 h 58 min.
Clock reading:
3 h 32 min
